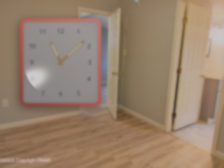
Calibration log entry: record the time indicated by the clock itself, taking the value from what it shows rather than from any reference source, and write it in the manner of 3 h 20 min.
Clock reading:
11 h 08 min
